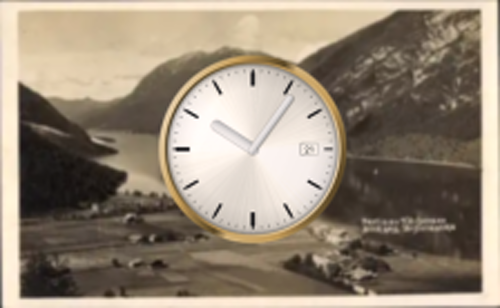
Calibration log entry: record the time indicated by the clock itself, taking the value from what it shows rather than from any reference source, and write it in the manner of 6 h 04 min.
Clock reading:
10 h 06 min
